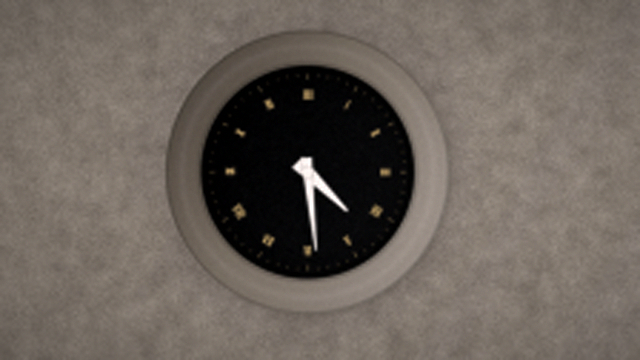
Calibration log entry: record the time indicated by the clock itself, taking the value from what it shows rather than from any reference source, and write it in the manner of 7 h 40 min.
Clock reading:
4 h 29 min
